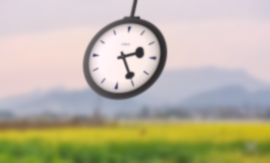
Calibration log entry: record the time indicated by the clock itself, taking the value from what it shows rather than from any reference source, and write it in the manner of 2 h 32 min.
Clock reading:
2 h 25 min
